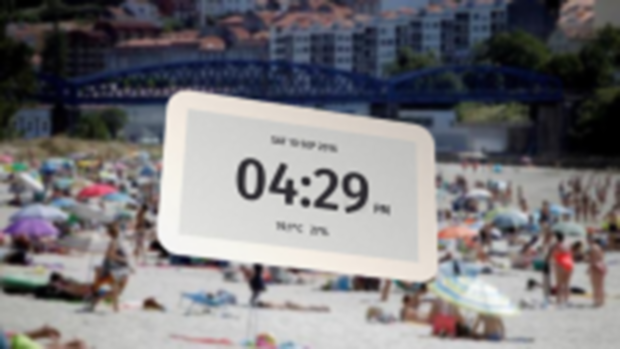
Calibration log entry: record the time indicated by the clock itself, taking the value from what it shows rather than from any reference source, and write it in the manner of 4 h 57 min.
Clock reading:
4 h 29 min
